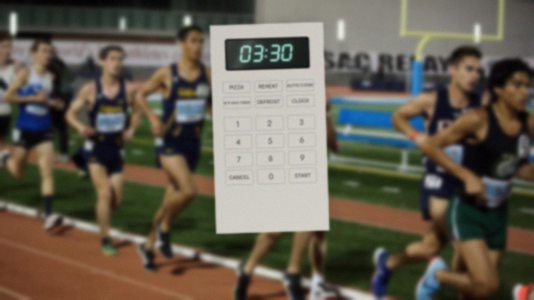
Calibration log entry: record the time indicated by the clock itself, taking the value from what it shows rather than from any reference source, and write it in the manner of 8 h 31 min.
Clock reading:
3 h 30 min
